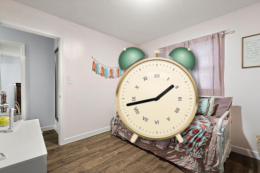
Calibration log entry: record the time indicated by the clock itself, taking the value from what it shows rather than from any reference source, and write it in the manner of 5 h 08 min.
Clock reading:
1 h 43 min
